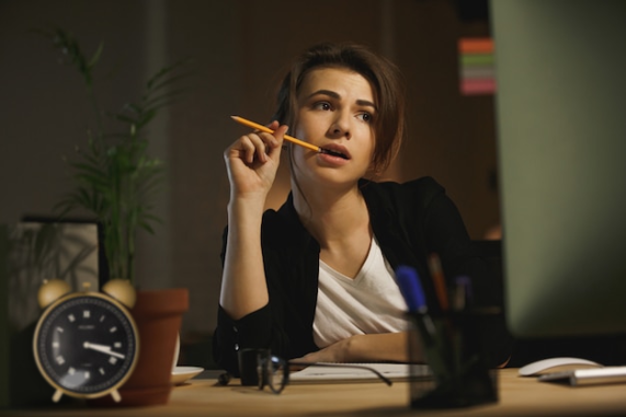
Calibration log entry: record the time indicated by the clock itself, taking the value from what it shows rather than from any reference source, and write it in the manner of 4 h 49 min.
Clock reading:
3 h 18 min
